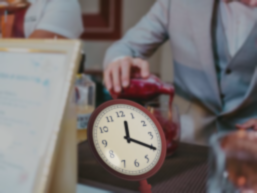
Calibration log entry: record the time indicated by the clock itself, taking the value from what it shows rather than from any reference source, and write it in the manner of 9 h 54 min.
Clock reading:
12 h 20 min
